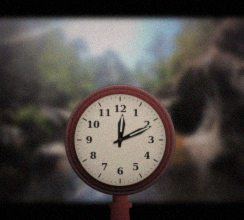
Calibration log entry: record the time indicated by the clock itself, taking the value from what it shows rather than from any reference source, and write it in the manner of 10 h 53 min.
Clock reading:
12 h 11 min
